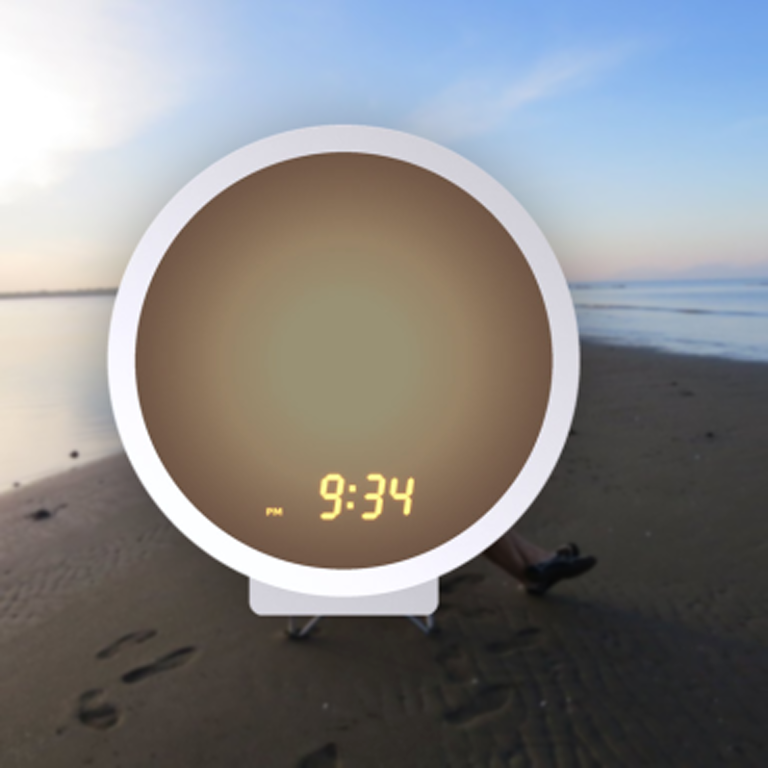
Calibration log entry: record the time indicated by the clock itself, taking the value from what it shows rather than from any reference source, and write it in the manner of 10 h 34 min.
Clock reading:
9 h 34 min
